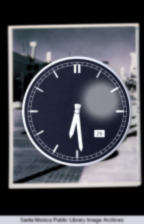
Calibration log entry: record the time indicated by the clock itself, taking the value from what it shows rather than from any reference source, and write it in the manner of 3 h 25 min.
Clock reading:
6 h 29 min
